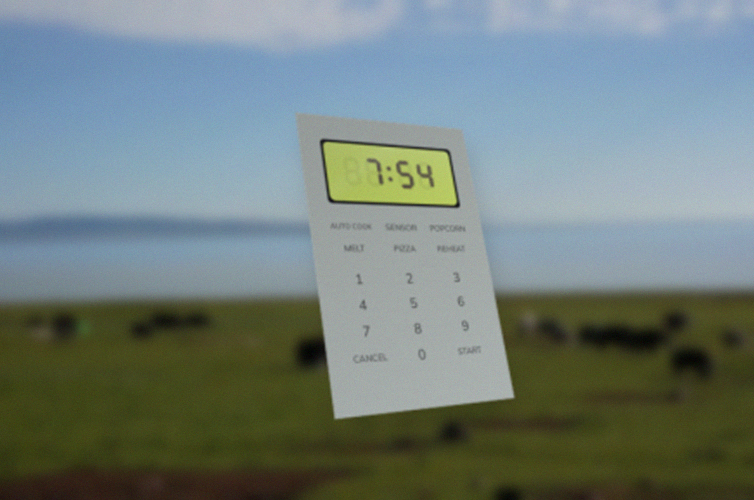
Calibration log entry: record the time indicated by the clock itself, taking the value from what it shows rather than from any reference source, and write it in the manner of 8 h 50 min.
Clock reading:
7 h 54 min
